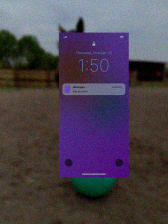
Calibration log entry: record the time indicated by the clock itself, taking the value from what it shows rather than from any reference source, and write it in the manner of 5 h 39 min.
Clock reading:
1 h 50 min
